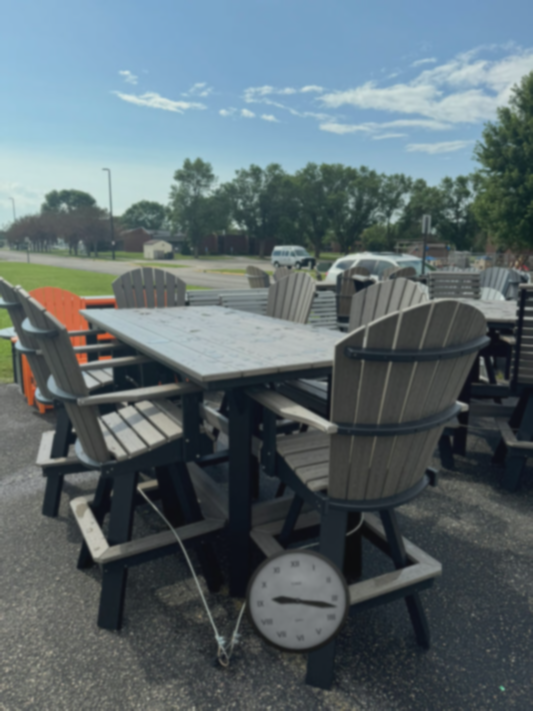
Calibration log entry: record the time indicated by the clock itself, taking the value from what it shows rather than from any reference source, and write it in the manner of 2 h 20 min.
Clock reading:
9 h 17 min
